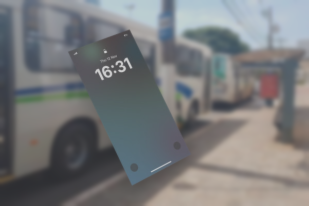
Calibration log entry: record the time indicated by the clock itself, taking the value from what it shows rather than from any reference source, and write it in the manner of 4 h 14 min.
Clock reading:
16 h 31 min
